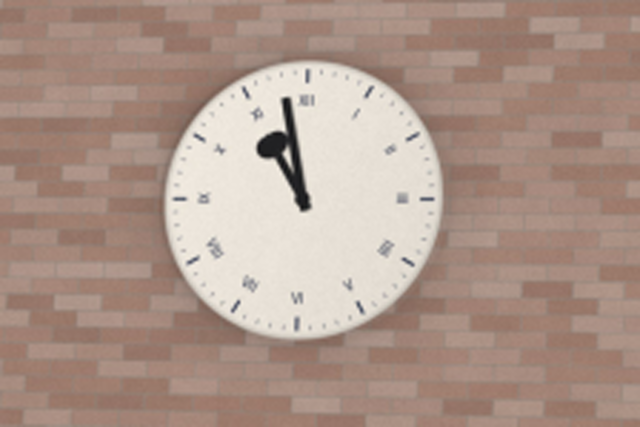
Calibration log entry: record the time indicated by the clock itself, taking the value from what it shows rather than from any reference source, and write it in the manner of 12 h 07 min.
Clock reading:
10 h 58 min
